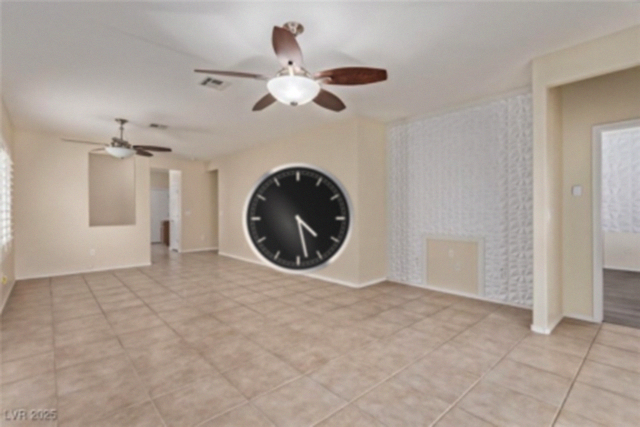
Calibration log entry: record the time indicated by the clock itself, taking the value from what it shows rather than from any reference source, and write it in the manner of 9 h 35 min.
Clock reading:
4 h 28 min
